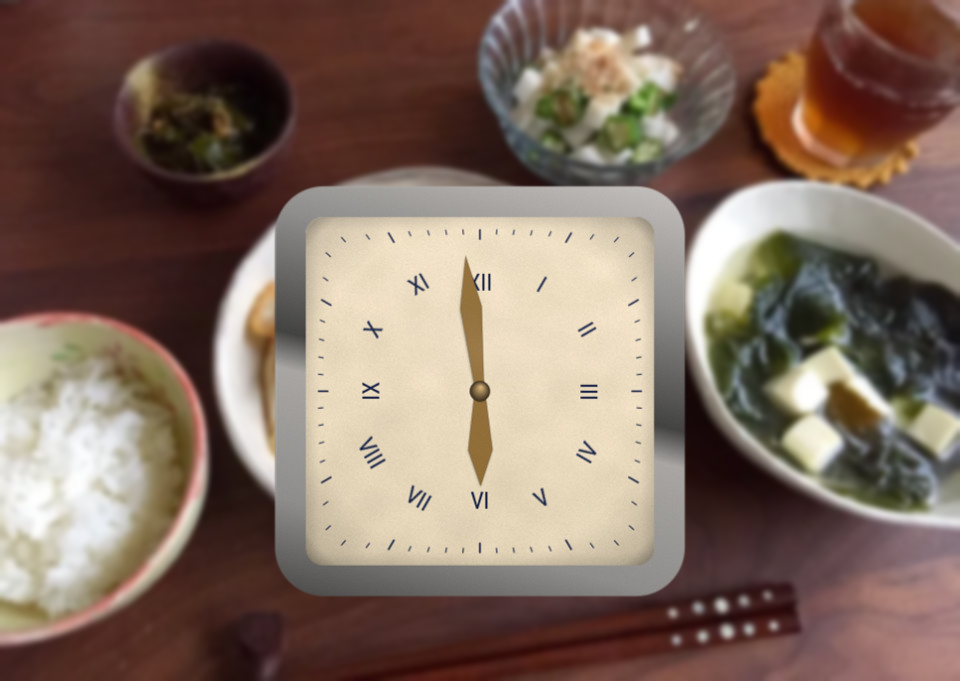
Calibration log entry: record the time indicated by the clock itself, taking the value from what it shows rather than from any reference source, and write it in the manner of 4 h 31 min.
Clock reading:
5 h 59 min
